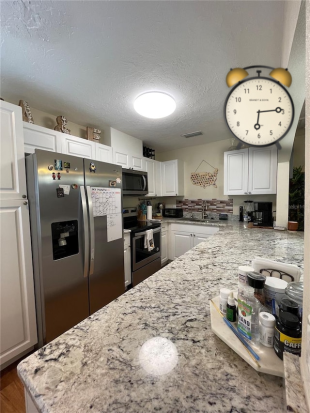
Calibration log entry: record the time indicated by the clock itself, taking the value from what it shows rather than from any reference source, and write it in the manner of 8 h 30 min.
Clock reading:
6 h 14 min
